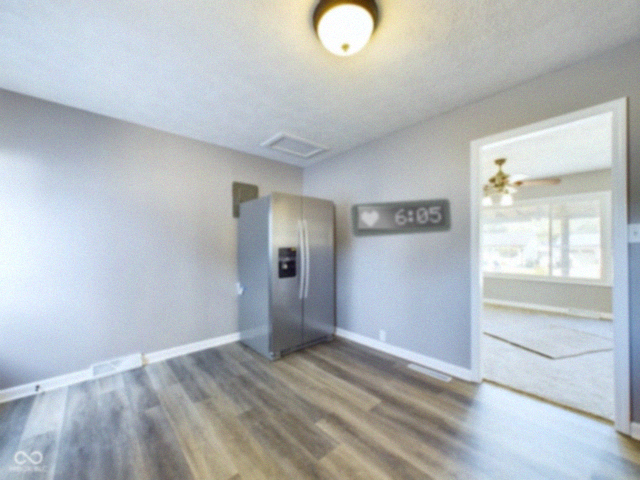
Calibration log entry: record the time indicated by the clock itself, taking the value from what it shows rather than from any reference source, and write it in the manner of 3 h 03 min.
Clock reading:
6 h 05 min
